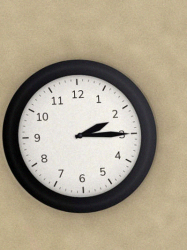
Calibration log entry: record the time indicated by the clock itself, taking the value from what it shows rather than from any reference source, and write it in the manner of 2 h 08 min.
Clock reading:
2 h 15 min
